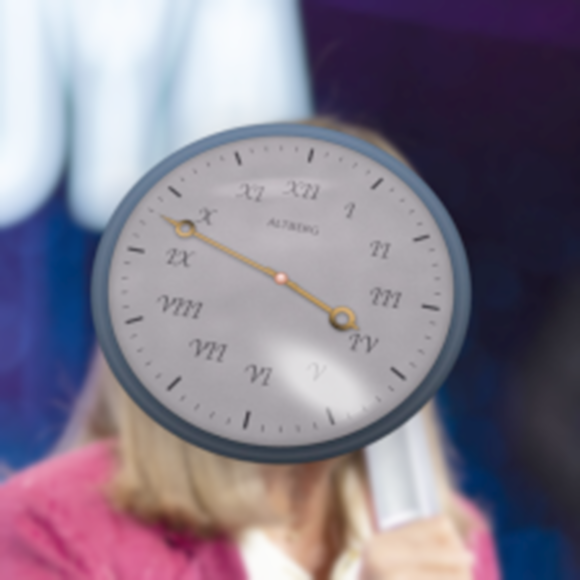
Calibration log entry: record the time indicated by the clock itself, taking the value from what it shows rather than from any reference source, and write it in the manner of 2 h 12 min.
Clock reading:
3 h 48 min
